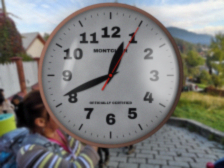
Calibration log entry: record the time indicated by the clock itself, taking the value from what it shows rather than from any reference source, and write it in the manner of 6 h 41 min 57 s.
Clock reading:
12 h 41 min 05 s
